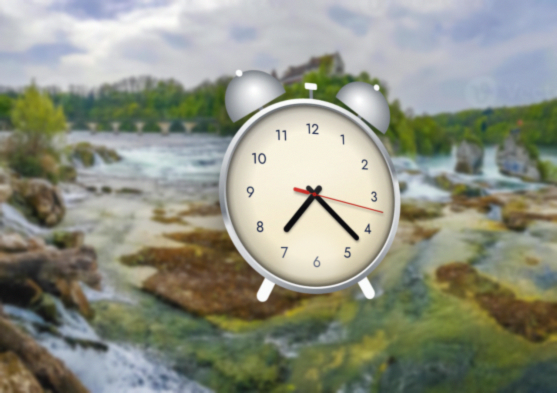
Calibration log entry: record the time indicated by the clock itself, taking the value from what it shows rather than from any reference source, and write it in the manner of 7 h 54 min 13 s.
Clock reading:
7 h 22 min 17 s
